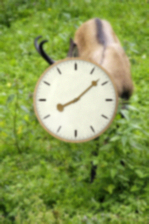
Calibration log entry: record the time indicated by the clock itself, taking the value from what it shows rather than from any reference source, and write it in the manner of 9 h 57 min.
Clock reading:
8 h 08 min
